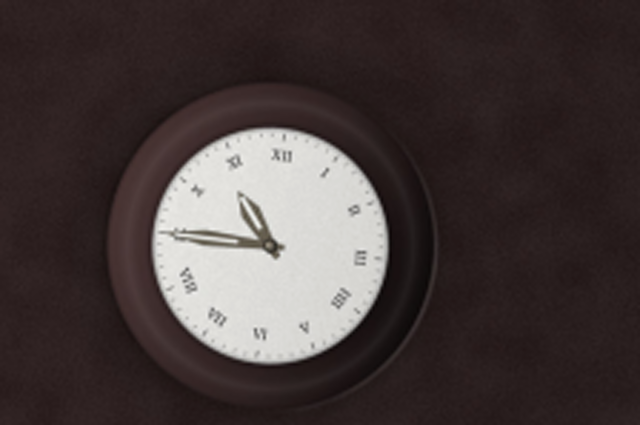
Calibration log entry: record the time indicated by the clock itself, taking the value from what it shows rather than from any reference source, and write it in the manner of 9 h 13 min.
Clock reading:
10 h 45 min
